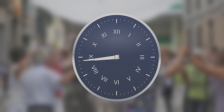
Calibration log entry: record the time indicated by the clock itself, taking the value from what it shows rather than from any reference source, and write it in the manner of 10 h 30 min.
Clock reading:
8 h 44 min
